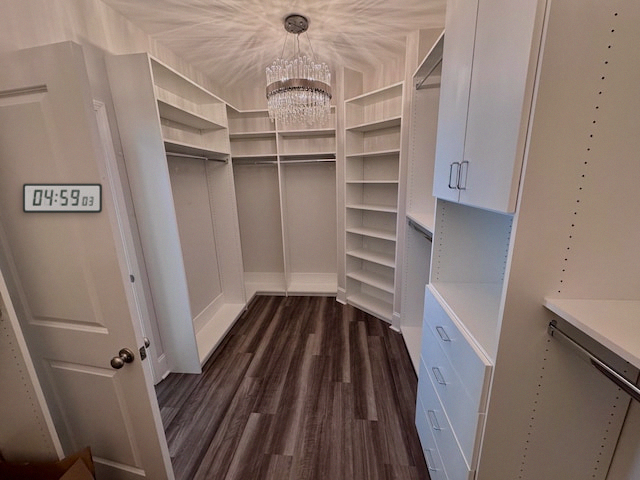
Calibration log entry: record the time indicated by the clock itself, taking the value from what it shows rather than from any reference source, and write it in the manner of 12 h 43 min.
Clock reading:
4 h 59 min
